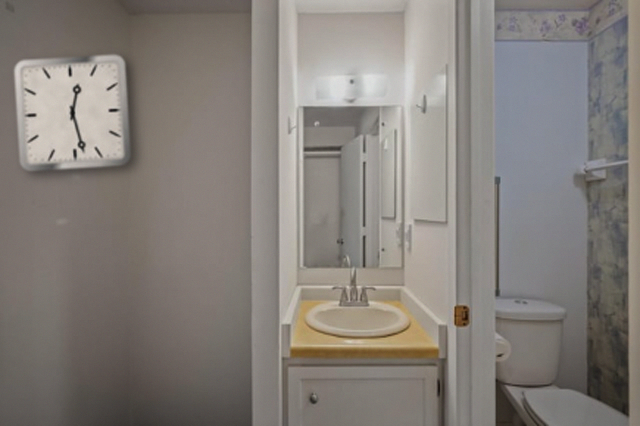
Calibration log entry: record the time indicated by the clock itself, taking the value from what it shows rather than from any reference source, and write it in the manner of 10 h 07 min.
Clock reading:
12 h 28 min
